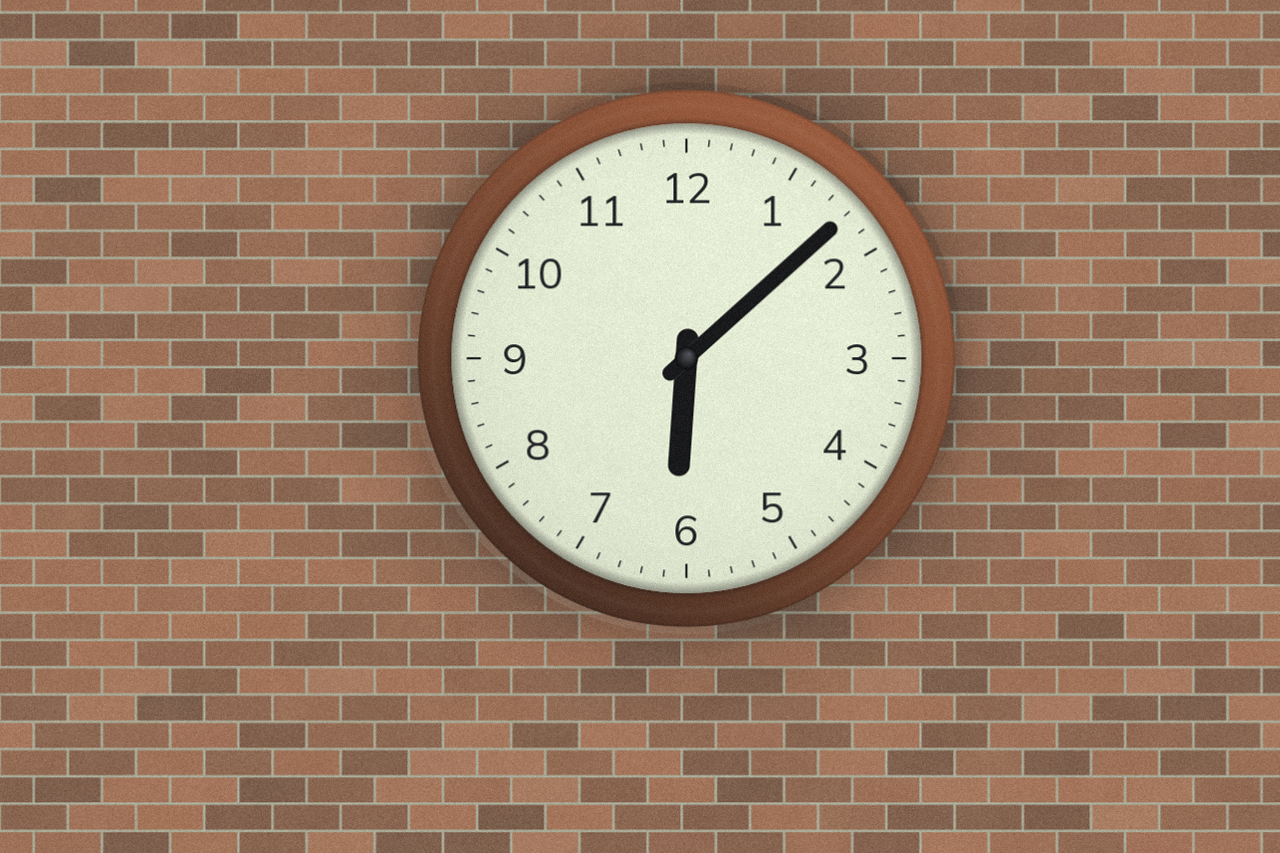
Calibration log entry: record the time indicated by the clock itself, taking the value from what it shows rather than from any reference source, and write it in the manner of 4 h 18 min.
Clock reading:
6 h 08 min
